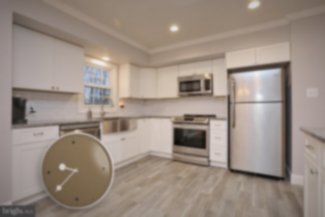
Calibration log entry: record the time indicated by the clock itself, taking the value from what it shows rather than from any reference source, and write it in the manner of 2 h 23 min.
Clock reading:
9 h 38 min
